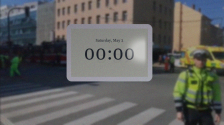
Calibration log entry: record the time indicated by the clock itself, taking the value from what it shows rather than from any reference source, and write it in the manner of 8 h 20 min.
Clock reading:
0 h 00 min
